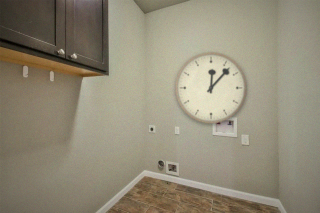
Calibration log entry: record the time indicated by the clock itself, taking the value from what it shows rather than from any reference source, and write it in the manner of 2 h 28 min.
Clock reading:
12 h 07 min
